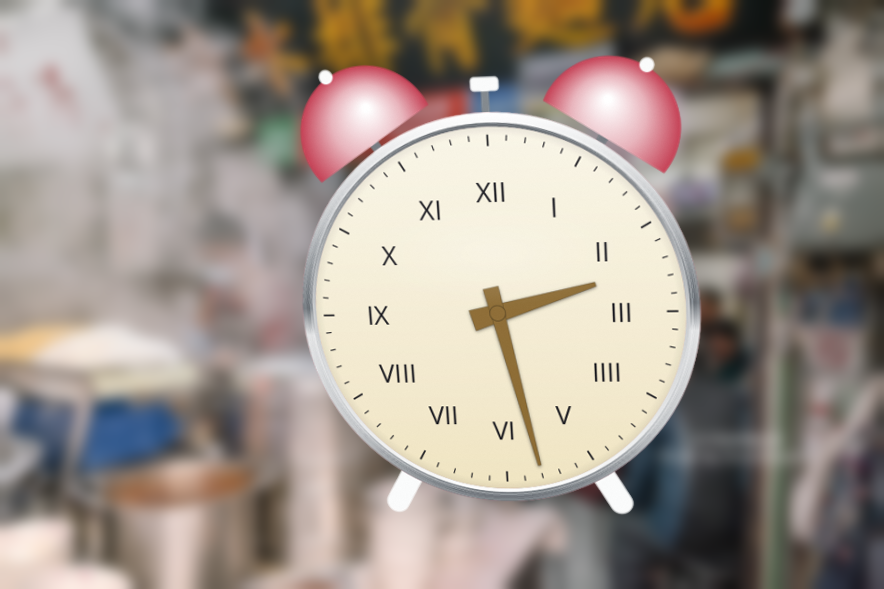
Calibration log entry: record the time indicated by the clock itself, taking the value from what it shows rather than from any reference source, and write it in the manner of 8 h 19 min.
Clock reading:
2 h 28 min
